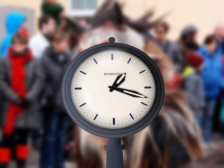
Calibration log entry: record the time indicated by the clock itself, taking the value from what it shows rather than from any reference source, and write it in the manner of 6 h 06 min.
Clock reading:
1 h 18 min
